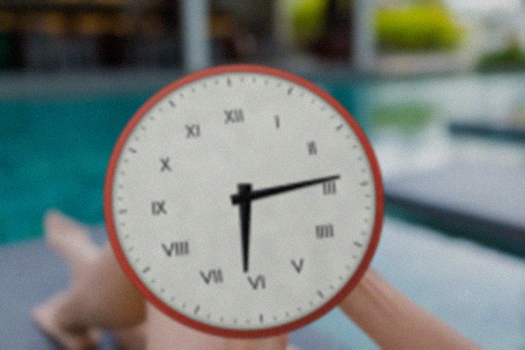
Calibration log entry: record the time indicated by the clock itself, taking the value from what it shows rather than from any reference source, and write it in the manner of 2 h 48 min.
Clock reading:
6 h 14 min
